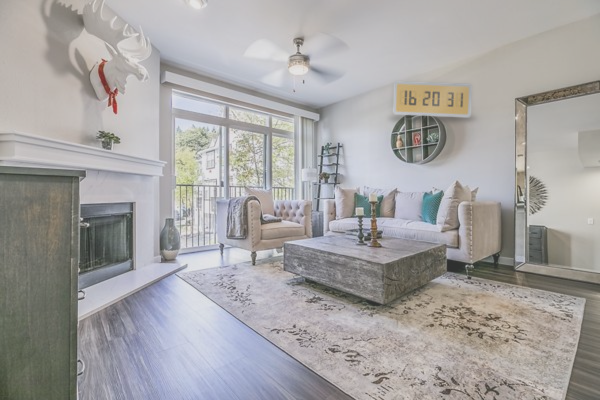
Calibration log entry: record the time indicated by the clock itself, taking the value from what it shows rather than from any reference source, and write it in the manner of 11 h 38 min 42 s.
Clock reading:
16 h 20 min 31 s
